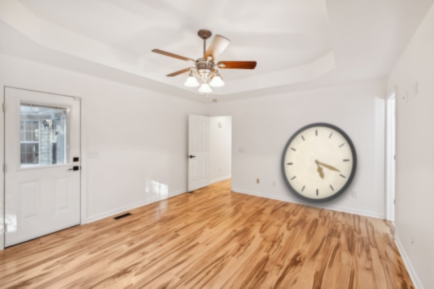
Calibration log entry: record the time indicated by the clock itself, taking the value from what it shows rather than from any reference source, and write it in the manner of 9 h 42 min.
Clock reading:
5 h 19 min
